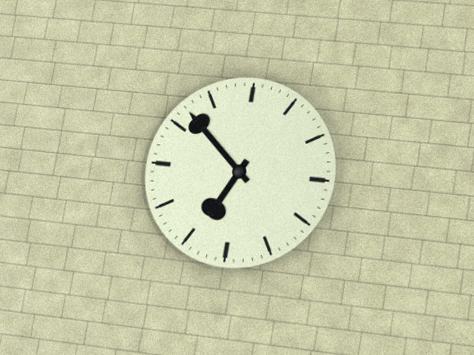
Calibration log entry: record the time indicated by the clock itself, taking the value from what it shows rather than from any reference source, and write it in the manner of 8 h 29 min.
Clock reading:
6 h 52 min
